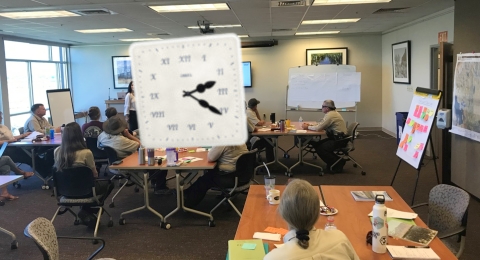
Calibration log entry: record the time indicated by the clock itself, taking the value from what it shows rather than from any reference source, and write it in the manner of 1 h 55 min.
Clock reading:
2 h 21 min
